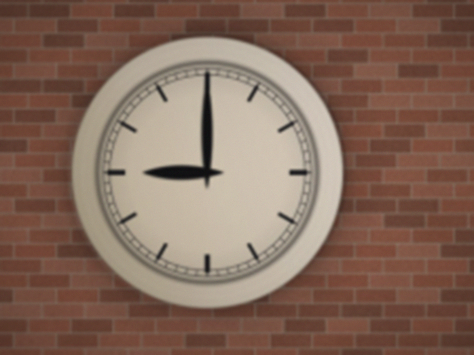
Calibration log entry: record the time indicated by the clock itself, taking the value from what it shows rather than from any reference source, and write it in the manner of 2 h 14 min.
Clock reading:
9 h 00 min
